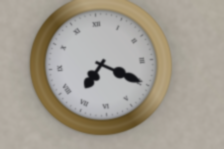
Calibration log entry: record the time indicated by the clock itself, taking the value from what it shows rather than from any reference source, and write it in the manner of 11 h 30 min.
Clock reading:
7 h 20 min
